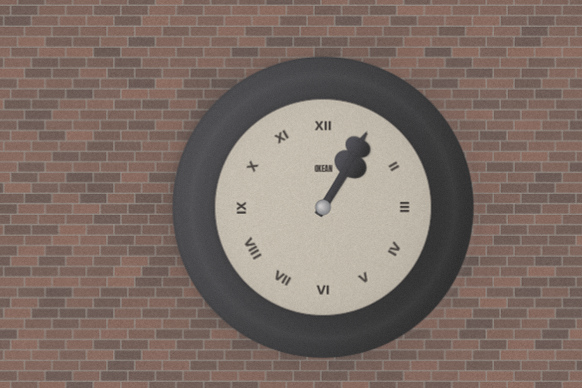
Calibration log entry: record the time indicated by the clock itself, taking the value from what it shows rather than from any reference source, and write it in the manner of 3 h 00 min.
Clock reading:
1 h 05 min
